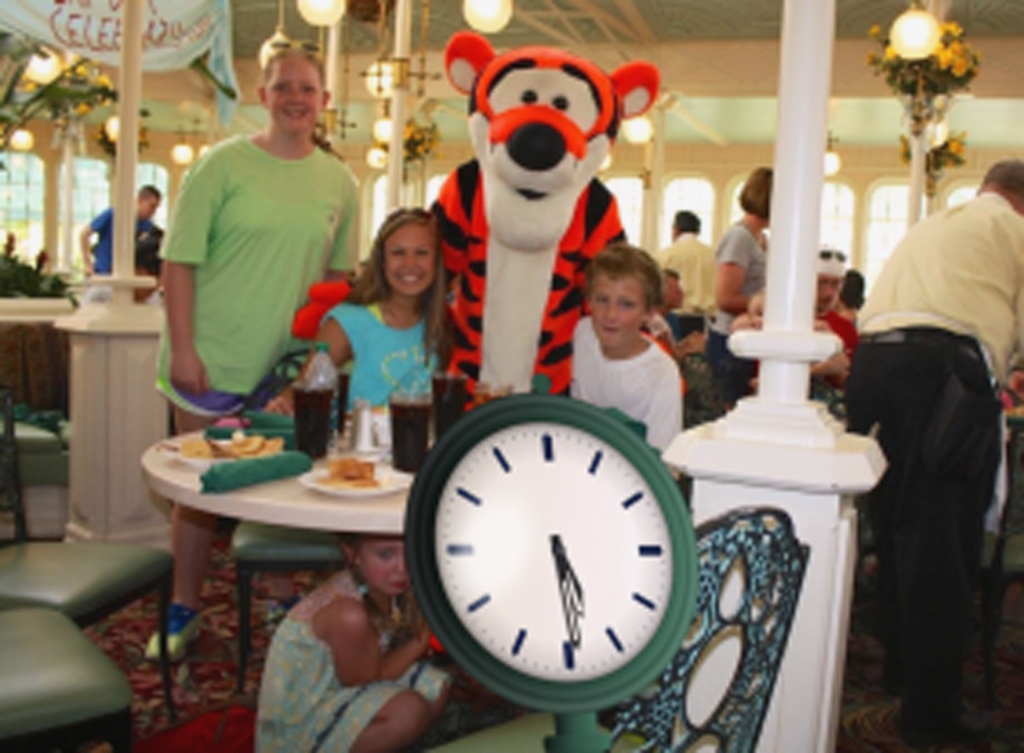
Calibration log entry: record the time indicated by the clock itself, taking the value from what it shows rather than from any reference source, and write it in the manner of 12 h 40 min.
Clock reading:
5 h 29 min
